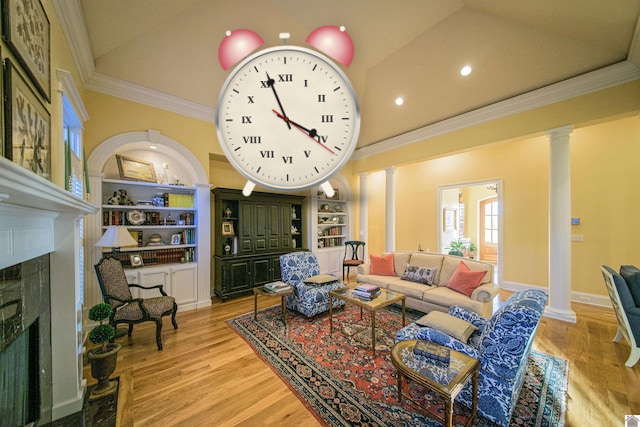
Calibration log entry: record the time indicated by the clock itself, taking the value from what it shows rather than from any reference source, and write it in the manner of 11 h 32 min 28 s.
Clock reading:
3 h 56 min 21 s
